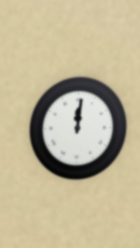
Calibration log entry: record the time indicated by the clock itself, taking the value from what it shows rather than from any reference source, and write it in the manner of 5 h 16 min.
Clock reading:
12 h 01 min
